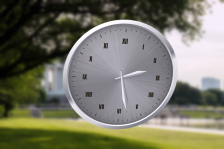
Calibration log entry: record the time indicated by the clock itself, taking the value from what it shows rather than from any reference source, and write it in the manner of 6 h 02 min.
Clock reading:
2 h 28 min
